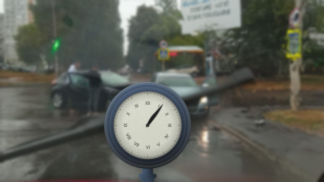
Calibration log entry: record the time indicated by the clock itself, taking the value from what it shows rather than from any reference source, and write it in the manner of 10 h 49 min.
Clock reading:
1 h 06 min
